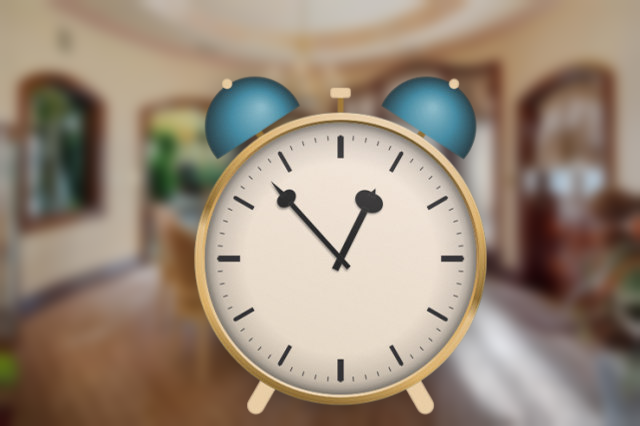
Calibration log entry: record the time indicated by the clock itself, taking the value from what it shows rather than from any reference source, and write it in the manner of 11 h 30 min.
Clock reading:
12 h 53 min
